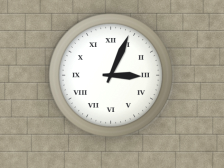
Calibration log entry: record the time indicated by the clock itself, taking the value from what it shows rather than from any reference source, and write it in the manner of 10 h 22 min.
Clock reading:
3 h 04 min
